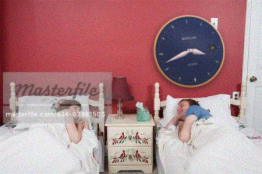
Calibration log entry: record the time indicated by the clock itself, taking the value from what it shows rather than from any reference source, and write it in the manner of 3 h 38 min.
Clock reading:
3 h 42 min
